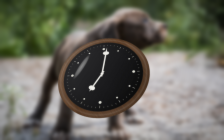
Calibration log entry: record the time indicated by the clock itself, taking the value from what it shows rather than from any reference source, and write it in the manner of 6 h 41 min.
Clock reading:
7 h 01 min
